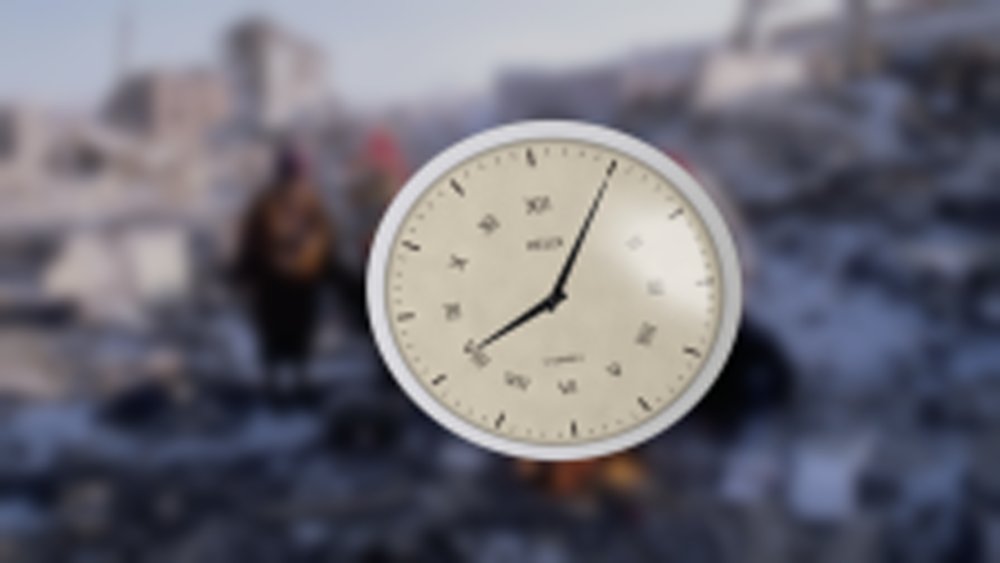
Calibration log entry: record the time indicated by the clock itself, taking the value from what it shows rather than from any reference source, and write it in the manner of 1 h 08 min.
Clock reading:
8 h 05 min
